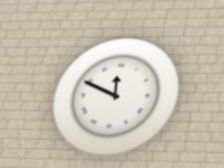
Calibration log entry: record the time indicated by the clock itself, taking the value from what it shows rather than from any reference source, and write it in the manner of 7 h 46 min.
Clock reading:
11 h 49 min
